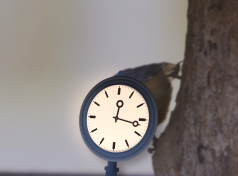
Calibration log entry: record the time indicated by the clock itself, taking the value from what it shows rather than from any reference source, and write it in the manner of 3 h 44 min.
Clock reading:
12 h 17 min
